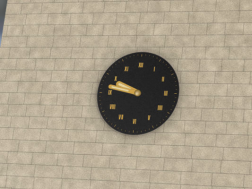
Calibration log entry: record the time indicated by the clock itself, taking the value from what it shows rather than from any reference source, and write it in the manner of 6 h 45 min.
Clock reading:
9 h 47 min
